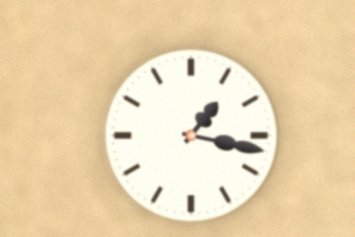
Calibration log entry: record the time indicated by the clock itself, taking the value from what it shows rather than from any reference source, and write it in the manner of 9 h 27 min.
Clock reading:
1 h 17 min
